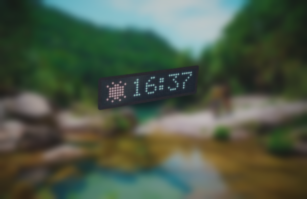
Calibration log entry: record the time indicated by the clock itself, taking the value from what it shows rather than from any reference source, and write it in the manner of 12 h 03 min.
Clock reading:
16 h 37 min
